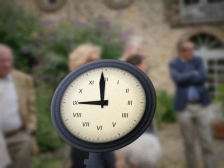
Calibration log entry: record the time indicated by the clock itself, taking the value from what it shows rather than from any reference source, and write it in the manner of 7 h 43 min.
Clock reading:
8 h 59 min
